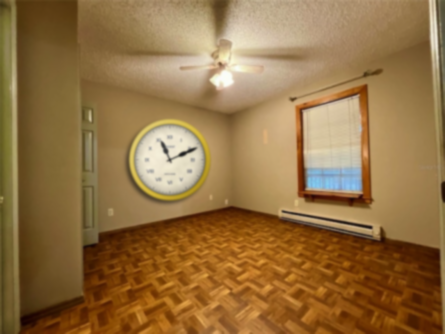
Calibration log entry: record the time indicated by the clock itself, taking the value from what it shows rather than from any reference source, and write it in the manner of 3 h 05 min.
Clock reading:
11 h 11 min
